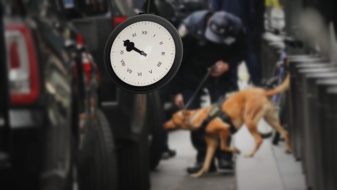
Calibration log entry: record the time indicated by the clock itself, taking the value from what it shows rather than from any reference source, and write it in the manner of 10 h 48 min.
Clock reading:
9 h 50 min
